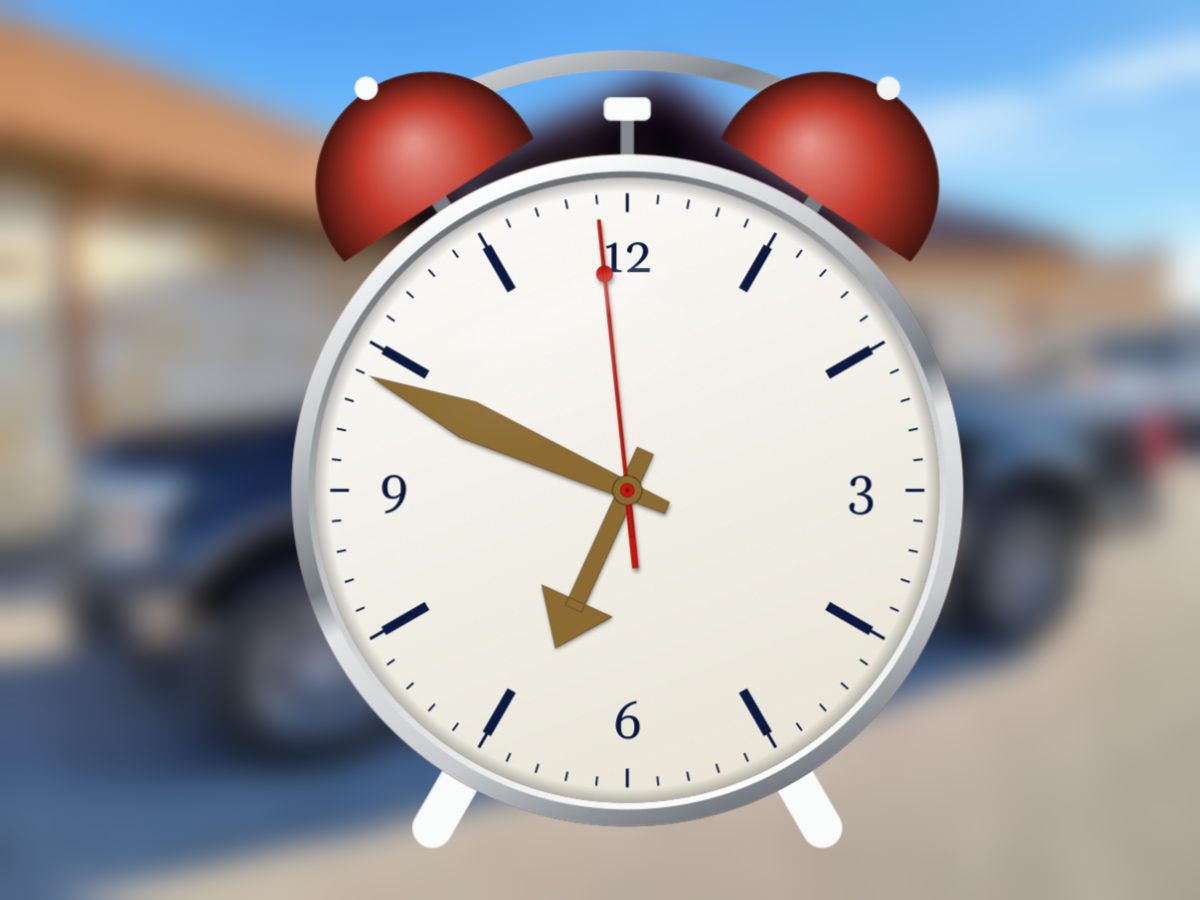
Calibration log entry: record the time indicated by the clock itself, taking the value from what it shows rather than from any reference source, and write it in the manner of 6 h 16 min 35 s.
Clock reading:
6 h 48 min 59 s
